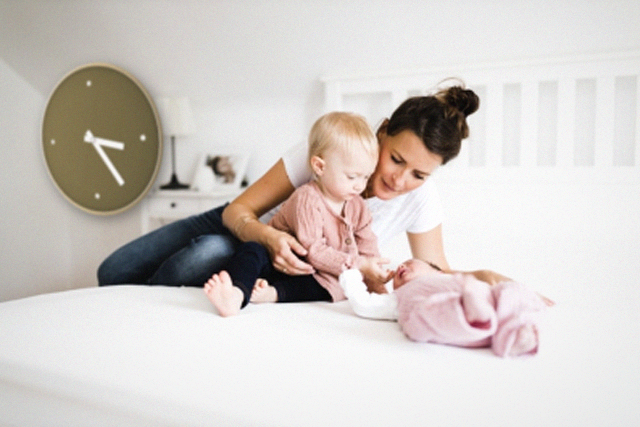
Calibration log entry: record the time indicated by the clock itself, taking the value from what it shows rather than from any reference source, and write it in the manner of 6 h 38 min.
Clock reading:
3 h 24 min
